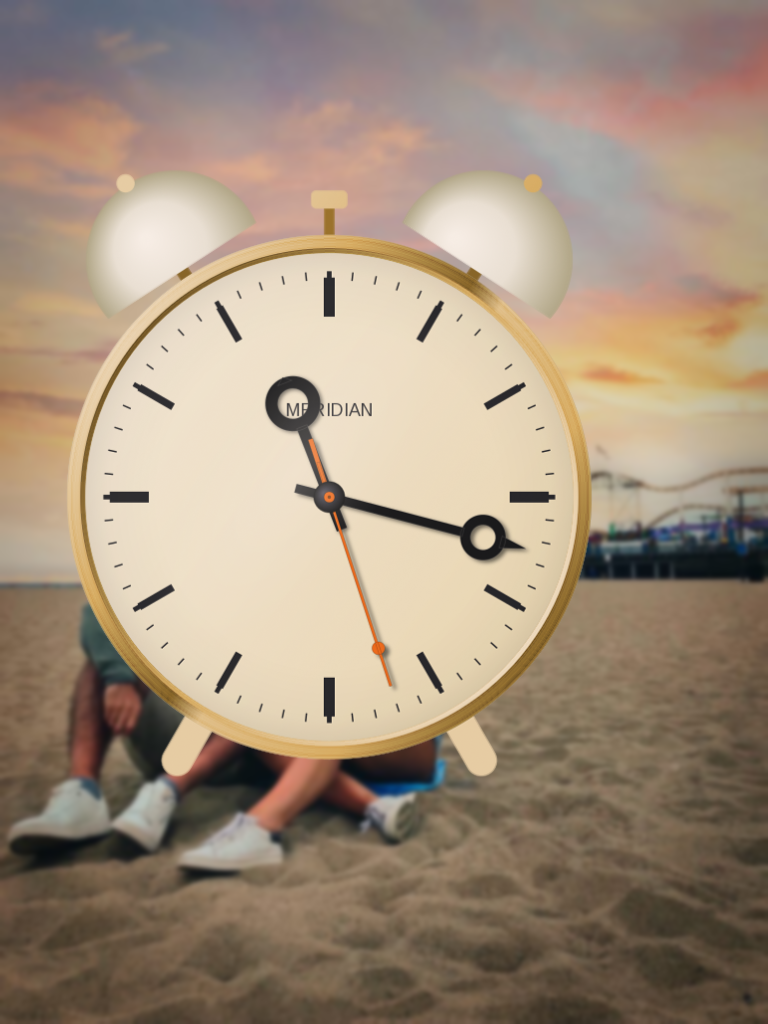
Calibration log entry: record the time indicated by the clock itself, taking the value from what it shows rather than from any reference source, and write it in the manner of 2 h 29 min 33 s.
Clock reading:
11 h 17 min 27 s
